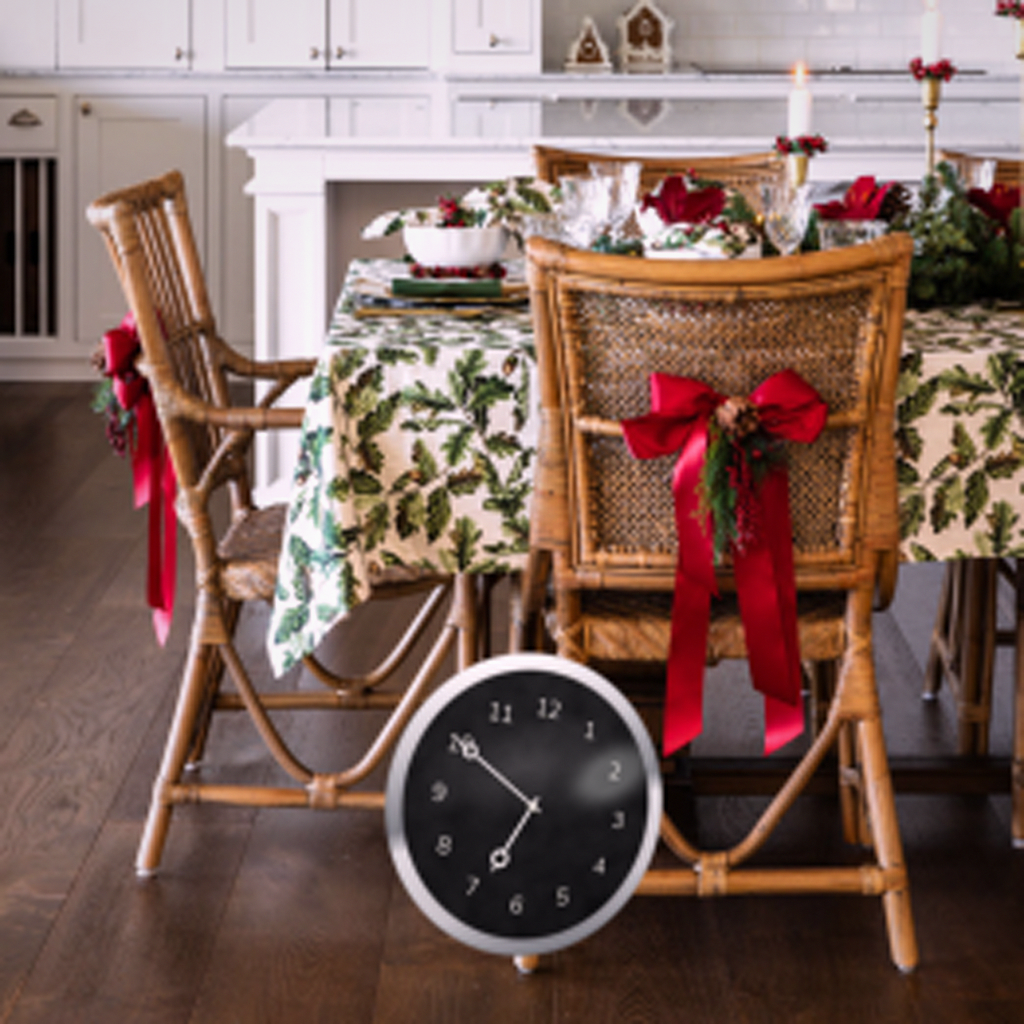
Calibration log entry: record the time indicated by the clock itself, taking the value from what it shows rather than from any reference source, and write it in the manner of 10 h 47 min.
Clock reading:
6 h 50 min
